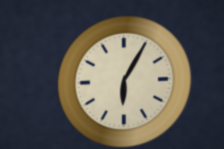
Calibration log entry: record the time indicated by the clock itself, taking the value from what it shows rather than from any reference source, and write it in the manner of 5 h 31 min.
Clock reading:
6 h 05 min
